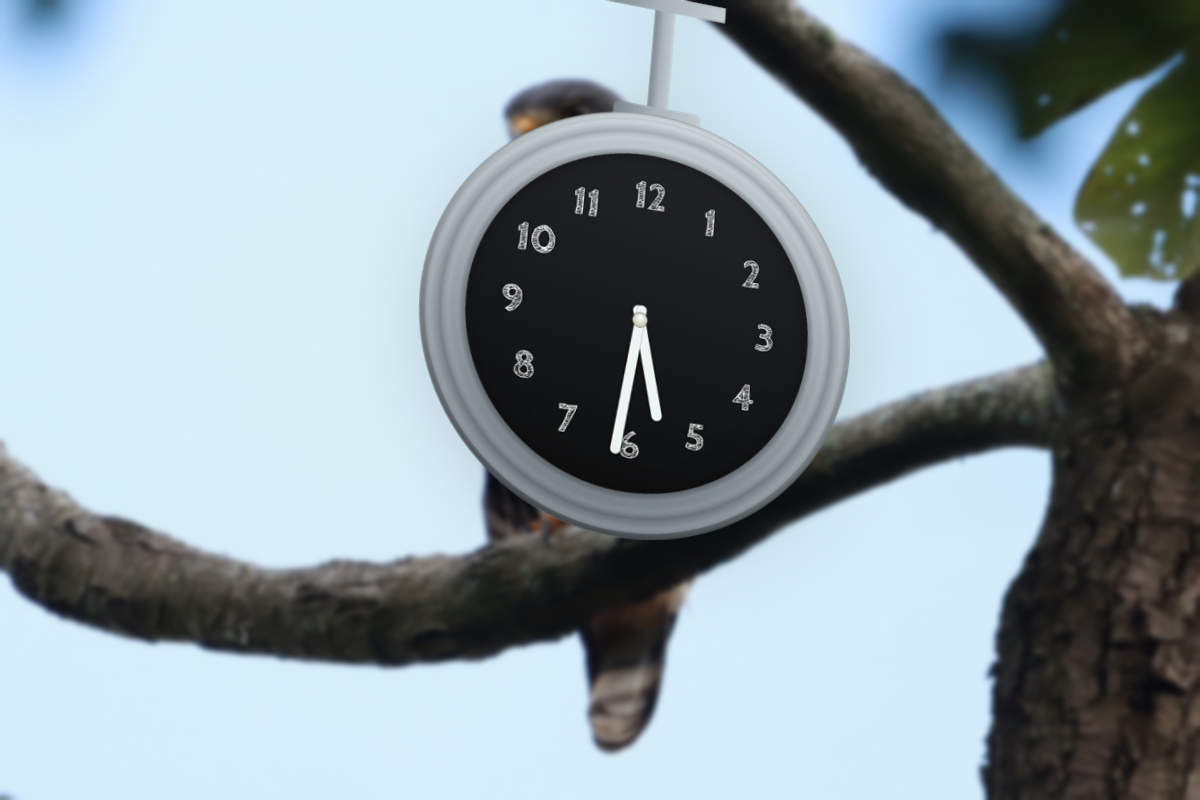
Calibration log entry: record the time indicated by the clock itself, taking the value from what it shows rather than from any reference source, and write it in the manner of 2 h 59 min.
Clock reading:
5 h 31 min
